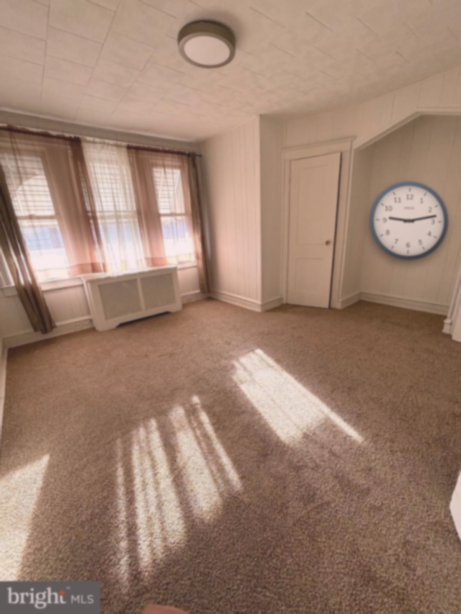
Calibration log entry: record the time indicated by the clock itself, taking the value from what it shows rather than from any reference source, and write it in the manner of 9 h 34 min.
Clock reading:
9 h 13 min
